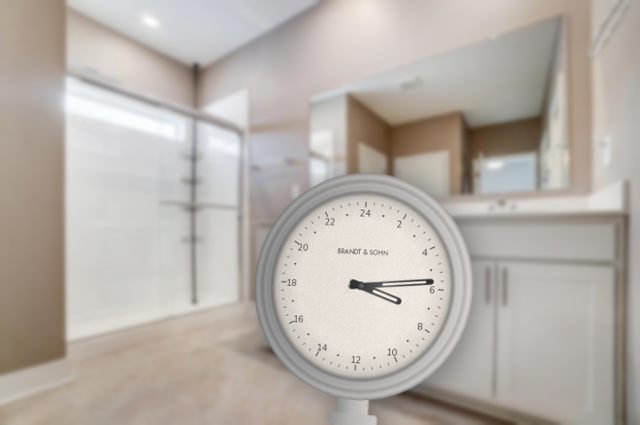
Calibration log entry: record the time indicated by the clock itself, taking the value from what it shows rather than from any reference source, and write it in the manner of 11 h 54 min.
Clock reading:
7 h 14 min
